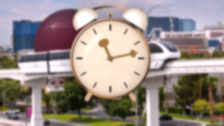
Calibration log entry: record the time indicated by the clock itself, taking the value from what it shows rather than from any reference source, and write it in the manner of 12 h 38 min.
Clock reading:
11 h 13 min
